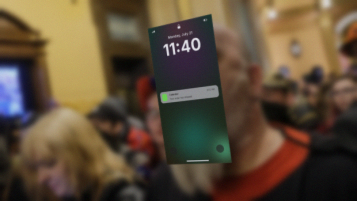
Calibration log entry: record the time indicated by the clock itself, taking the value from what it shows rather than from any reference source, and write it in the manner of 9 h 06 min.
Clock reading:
11 h 40 min
